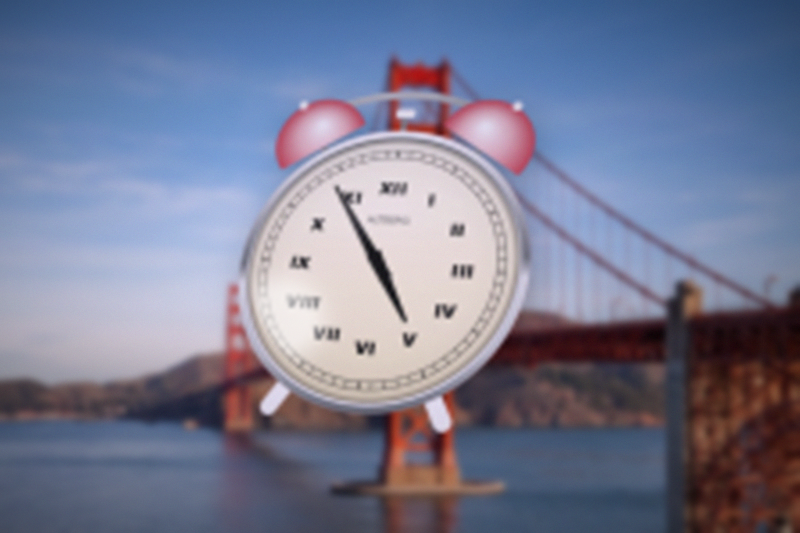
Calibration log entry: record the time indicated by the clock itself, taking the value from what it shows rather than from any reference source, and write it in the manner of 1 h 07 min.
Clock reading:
4 h 54 min
